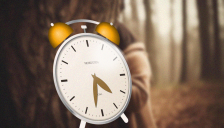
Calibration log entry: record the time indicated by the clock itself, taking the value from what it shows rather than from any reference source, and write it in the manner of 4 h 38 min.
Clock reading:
4 h 32 min
